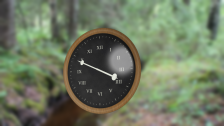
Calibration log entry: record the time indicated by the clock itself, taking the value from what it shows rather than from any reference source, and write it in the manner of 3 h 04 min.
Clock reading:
3 h 49 min
